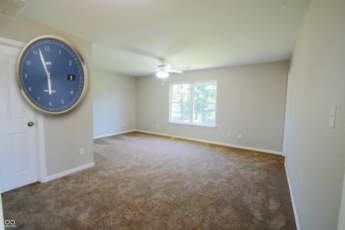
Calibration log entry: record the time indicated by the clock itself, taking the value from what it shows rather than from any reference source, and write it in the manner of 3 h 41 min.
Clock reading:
5 h 57 min
